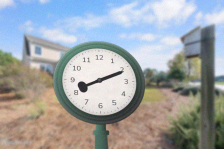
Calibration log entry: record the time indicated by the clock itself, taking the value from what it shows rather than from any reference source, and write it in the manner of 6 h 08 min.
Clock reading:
8 h 11 min
